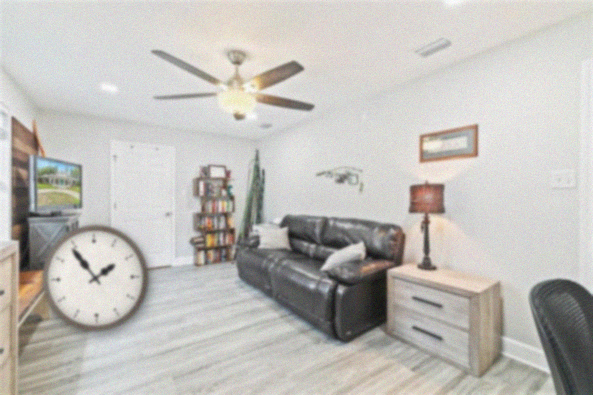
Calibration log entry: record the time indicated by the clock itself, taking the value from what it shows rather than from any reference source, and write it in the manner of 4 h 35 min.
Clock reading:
1 h 54 min
